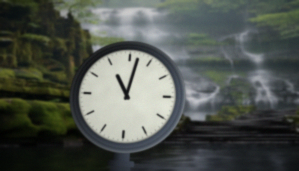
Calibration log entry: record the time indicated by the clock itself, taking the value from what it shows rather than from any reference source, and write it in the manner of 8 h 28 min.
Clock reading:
11 h 02 min
